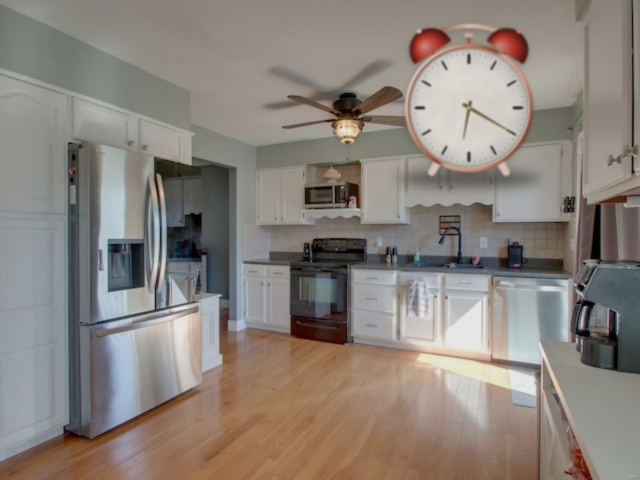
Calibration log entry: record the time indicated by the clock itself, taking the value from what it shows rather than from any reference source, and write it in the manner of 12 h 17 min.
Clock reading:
6 h 20 min
